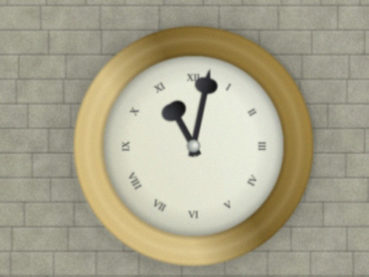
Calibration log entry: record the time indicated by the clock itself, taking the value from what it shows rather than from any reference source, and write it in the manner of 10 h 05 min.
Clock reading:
11 h 02 min
